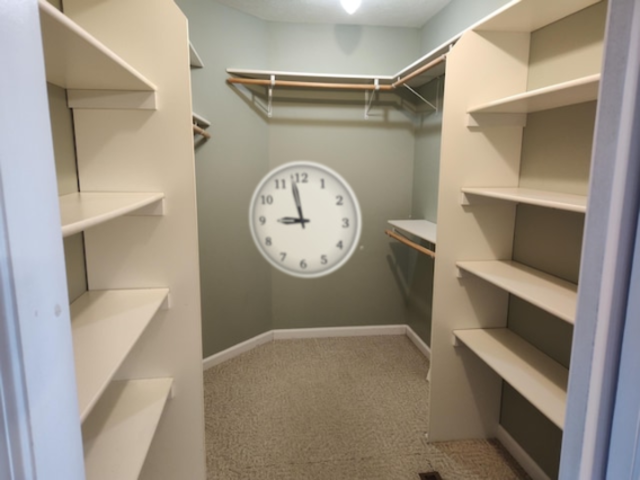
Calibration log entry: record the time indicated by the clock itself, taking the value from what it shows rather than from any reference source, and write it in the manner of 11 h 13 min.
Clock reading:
8 h 58 min
